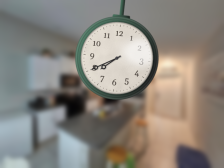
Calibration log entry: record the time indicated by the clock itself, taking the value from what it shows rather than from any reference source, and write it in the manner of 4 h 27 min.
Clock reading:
7 h 40 min
